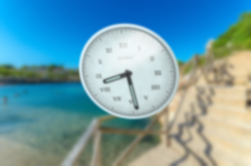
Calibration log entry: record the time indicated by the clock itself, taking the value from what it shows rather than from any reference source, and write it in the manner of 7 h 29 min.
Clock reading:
8 h 29 min
